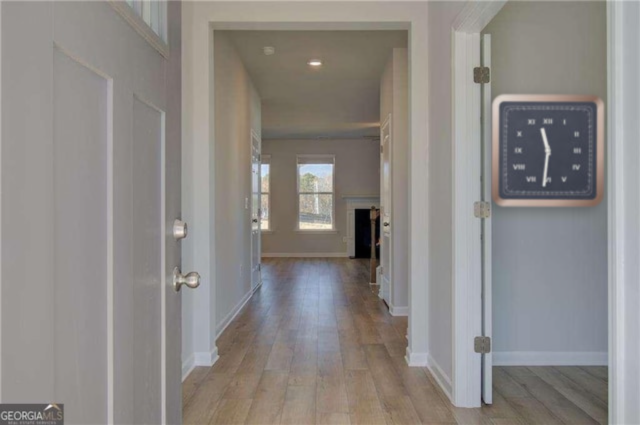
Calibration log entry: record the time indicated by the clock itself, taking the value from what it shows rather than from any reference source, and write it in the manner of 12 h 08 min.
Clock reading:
11 h 31 min
